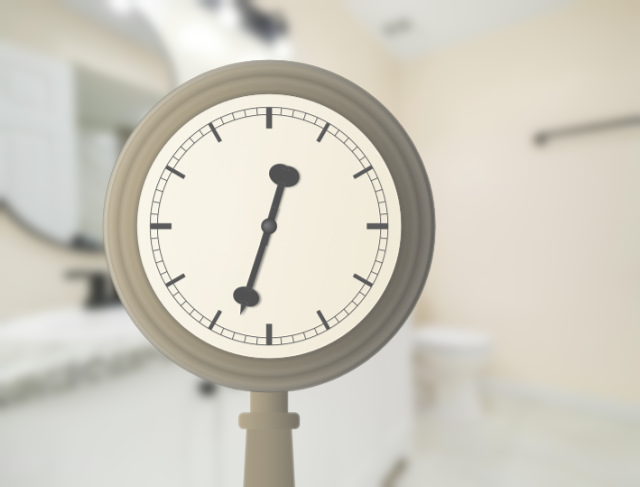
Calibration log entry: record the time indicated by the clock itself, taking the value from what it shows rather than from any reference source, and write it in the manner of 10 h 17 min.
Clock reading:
12 h 33 min
